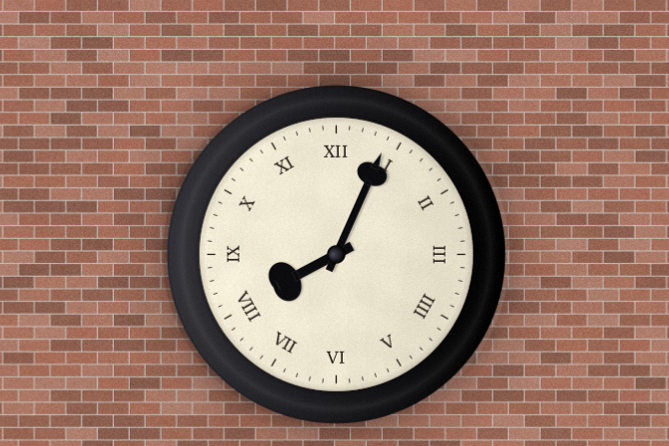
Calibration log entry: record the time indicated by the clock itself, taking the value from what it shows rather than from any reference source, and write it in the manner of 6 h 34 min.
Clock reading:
8 h 04 min
